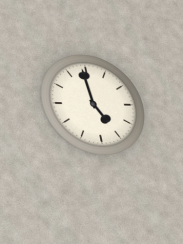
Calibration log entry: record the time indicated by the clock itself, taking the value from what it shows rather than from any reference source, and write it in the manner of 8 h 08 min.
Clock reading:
4 h 59 min
